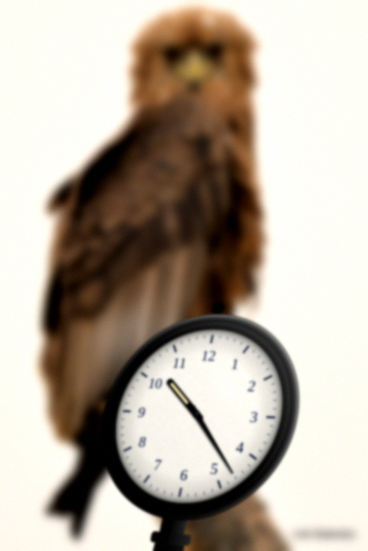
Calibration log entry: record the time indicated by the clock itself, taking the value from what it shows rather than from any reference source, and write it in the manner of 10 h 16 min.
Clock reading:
10 h 23 min
